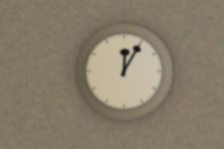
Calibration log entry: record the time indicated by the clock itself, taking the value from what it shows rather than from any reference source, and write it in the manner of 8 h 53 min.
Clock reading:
12 h 05 min
